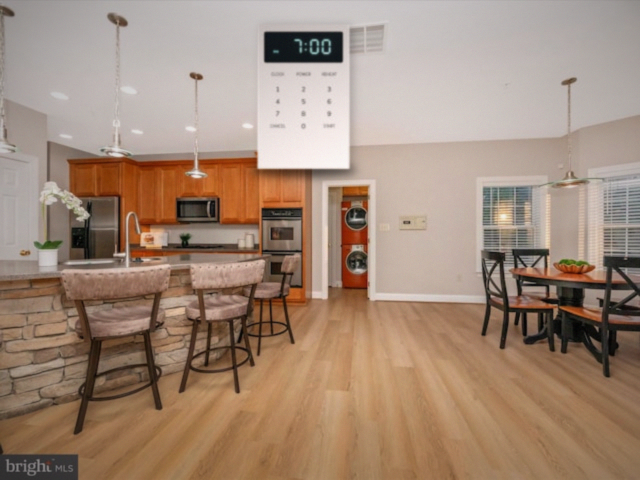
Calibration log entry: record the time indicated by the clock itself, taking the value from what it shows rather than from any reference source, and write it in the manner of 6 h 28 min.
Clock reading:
7 h 00 min
